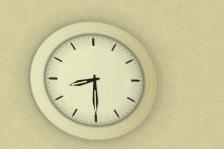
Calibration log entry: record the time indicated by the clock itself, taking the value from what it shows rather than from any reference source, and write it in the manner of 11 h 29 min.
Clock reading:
8 h 30 min
